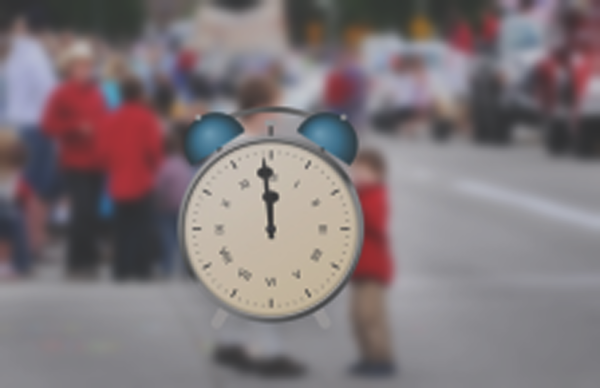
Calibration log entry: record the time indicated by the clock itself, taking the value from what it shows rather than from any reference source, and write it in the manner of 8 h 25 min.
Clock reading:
11 h 59 min
